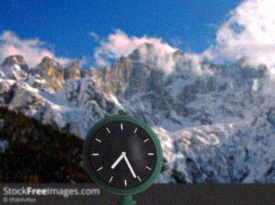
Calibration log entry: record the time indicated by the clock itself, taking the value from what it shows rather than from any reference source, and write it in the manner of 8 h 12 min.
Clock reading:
7 h 26 min
